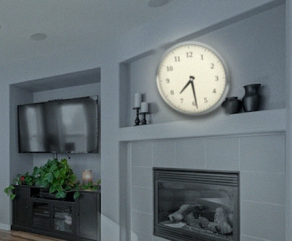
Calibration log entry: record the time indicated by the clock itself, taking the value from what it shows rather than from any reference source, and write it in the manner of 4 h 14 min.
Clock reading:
7 h 29 min
